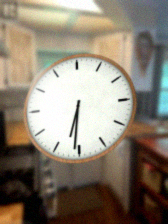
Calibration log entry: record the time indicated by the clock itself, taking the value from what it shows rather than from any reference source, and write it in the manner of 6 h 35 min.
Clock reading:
6 h 31 min
